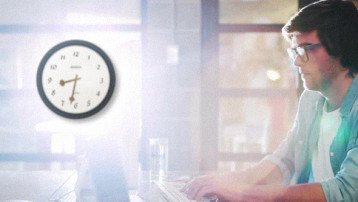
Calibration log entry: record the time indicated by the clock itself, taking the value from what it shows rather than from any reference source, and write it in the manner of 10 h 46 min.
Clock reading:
8 h 32 min
